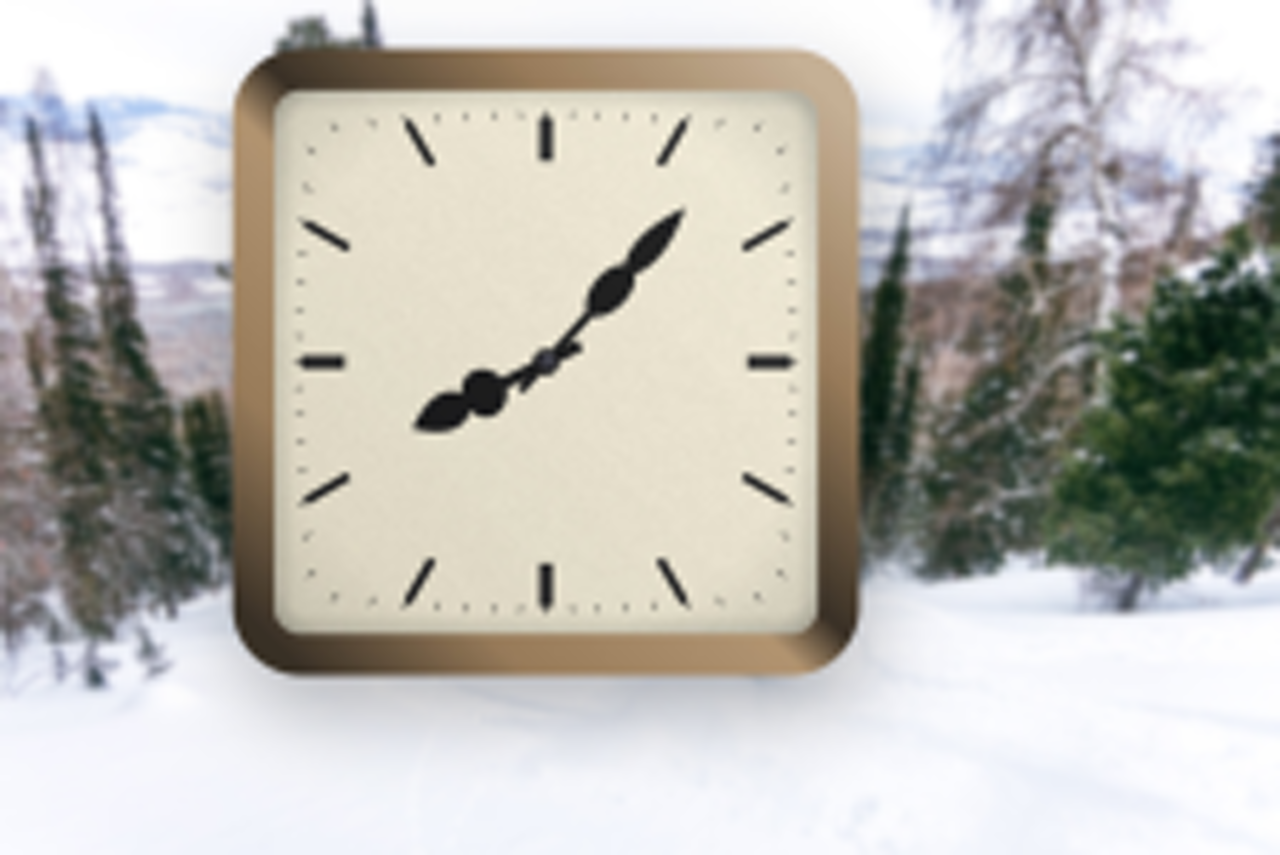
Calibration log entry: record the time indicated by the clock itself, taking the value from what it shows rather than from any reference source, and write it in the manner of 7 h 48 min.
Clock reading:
8 h 07 min
